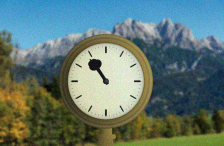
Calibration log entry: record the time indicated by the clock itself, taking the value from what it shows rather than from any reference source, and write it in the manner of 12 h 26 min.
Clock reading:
10 h 54 min
